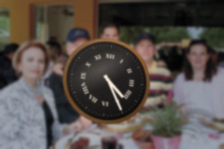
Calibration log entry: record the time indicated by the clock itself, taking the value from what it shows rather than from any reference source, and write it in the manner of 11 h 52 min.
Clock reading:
4 h 25 min
